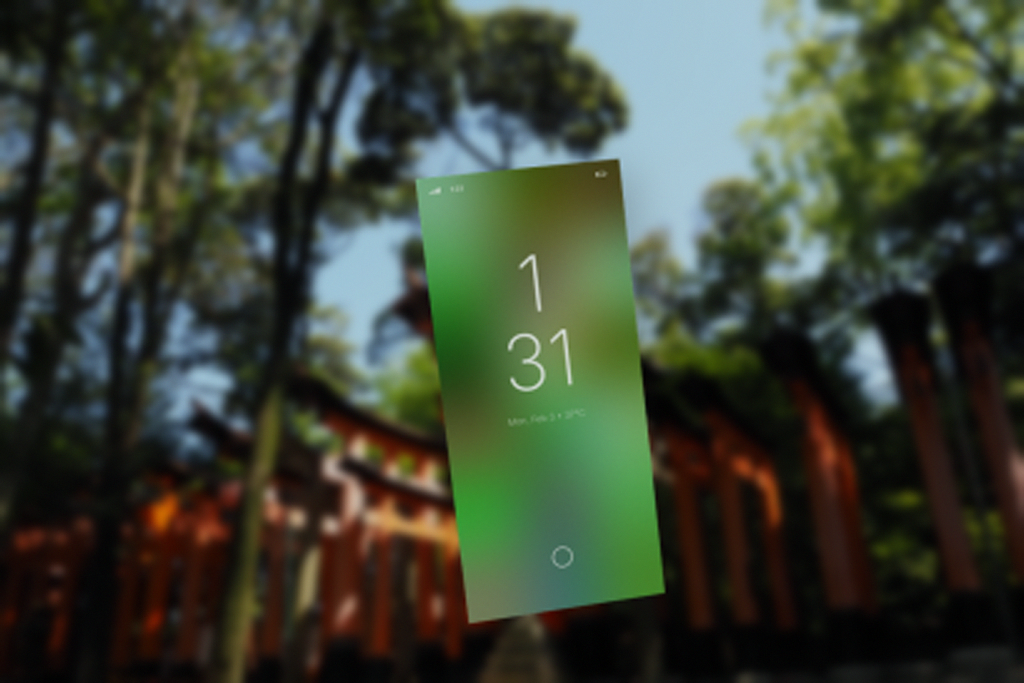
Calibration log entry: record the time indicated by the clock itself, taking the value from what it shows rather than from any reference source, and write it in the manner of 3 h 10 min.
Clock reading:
1 h 31 min
